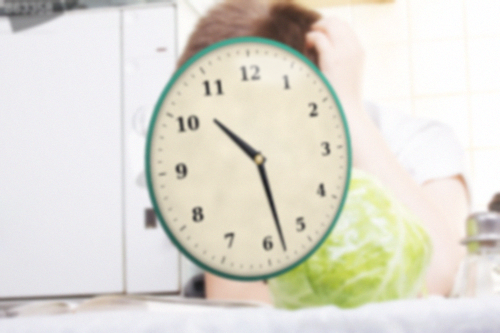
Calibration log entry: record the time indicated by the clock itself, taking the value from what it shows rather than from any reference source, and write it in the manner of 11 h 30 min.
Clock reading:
10 h 28 min
